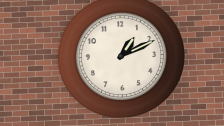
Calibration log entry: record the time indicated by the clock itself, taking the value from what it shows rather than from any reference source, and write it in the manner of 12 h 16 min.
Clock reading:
1 h 11 min
